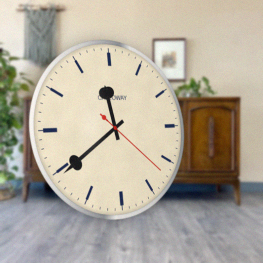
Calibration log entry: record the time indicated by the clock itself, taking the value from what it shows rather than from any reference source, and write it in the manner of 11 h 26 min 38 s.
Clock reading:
11 h 39 min 22 s
